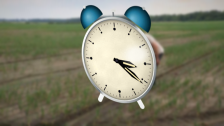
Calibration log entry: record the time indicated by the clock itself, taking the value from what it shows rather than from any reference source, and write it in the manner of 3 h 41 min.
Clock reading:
3 h 21 min
